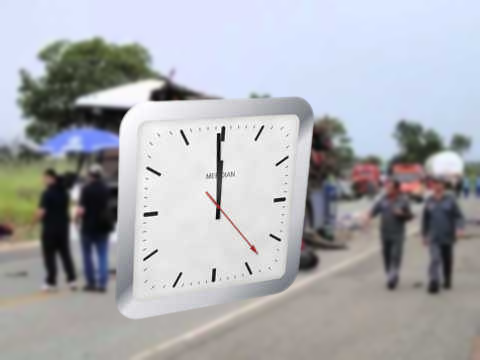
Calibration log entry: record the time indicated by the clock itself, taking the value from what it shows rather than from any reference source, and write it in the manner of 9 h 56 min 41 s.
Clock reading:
11 h 59 min 23 s
